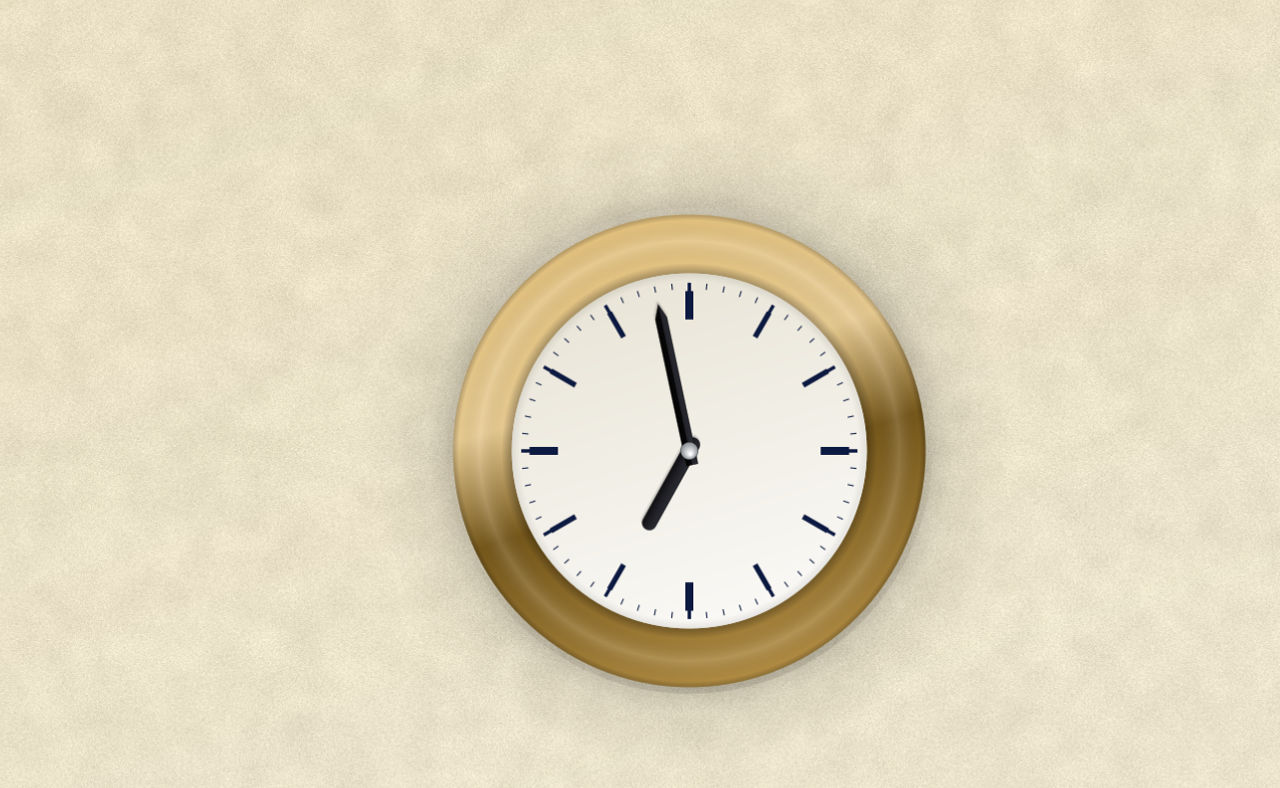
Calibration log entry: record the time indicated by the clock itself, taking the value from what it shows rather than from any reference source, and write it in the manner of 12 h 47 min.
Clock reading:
6 h 58 min
